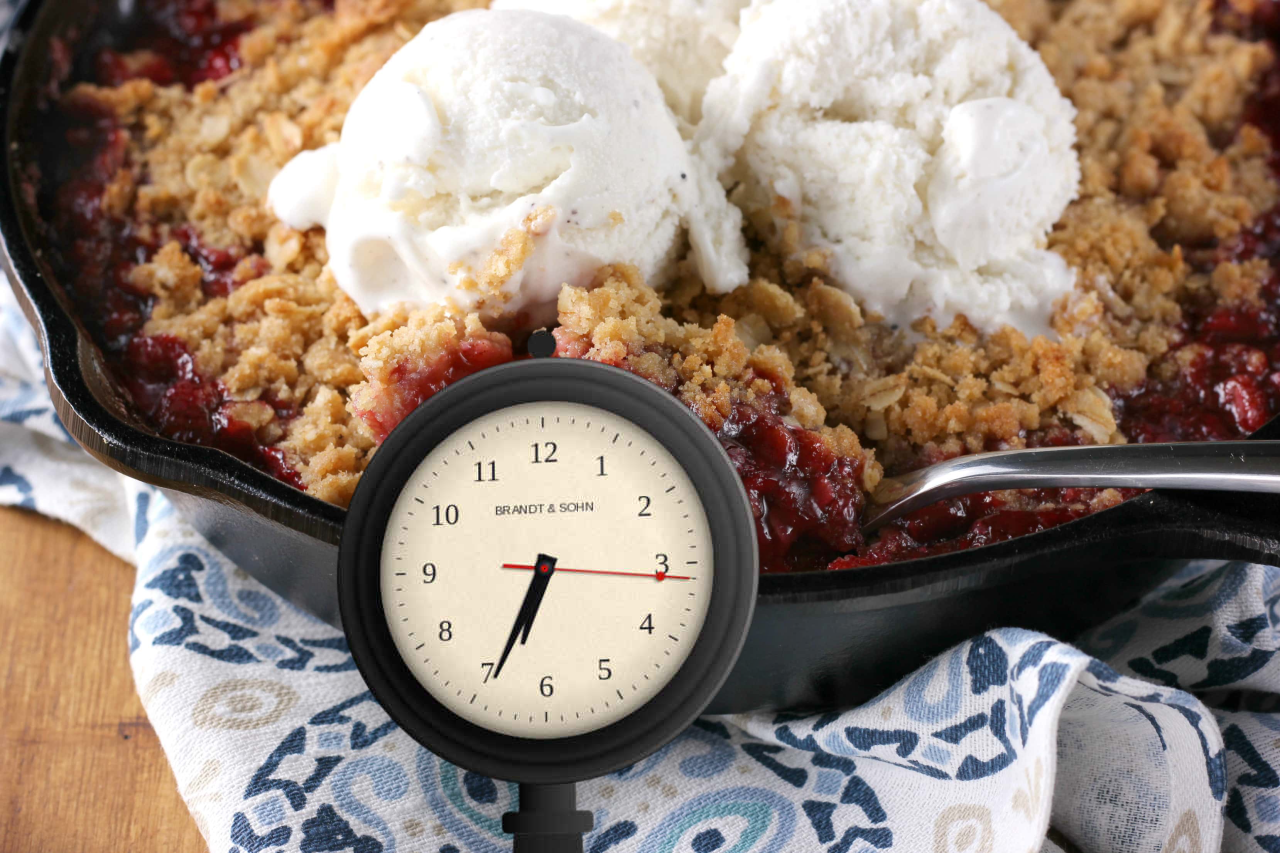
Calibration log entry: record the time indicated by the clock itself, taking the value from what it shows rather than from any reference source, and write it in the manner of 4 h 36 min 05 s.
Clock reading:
6 h 34 min 16 s
